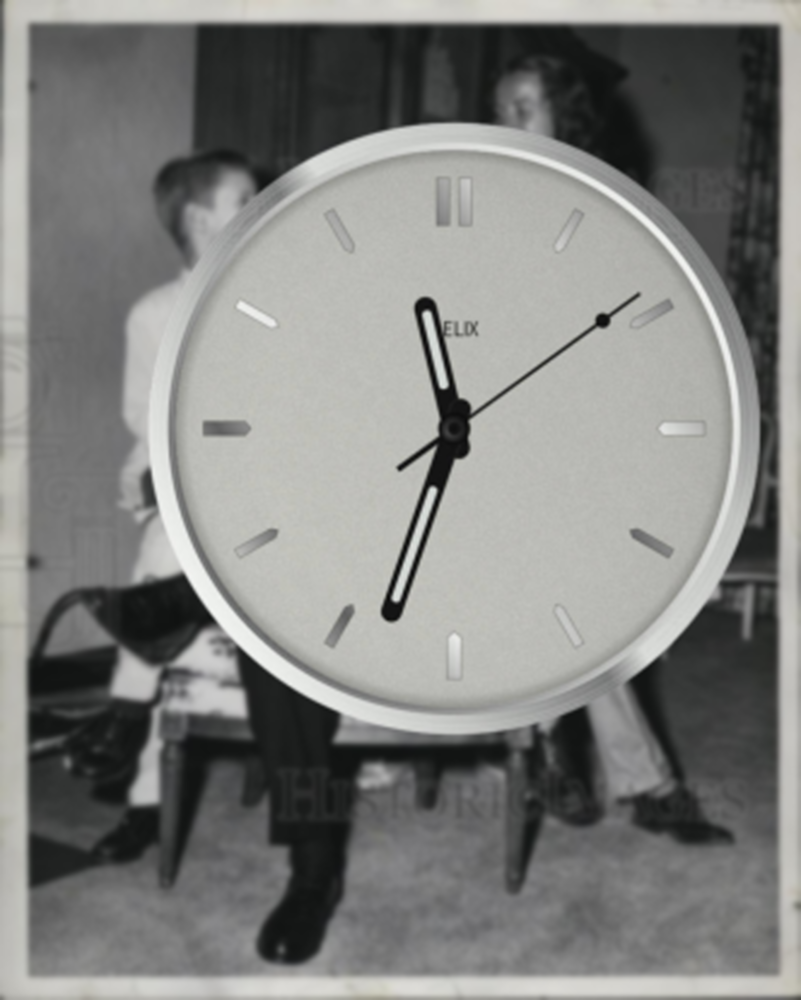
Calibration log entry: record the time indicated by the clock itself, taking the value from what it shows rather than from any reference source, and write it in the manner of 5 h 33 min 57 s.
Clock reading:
11 h 33 min 09 s
